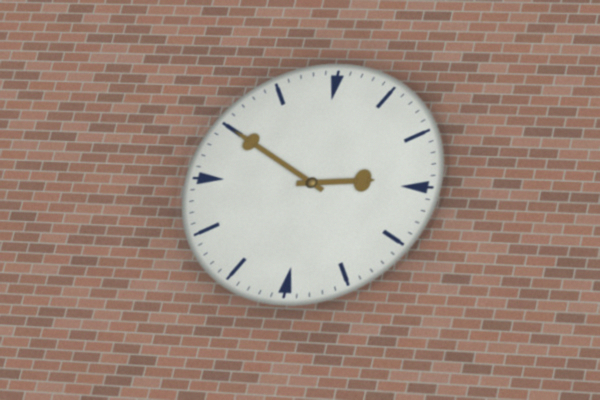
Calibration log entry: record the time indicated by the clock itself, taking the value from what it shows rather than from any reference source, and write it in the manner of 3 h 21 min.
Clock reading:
2 h 50 min
